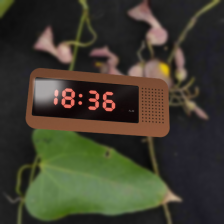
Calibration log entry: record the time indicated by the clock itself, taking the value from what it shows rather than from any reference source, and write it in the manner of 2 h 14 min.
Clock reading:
18 h 36 min
